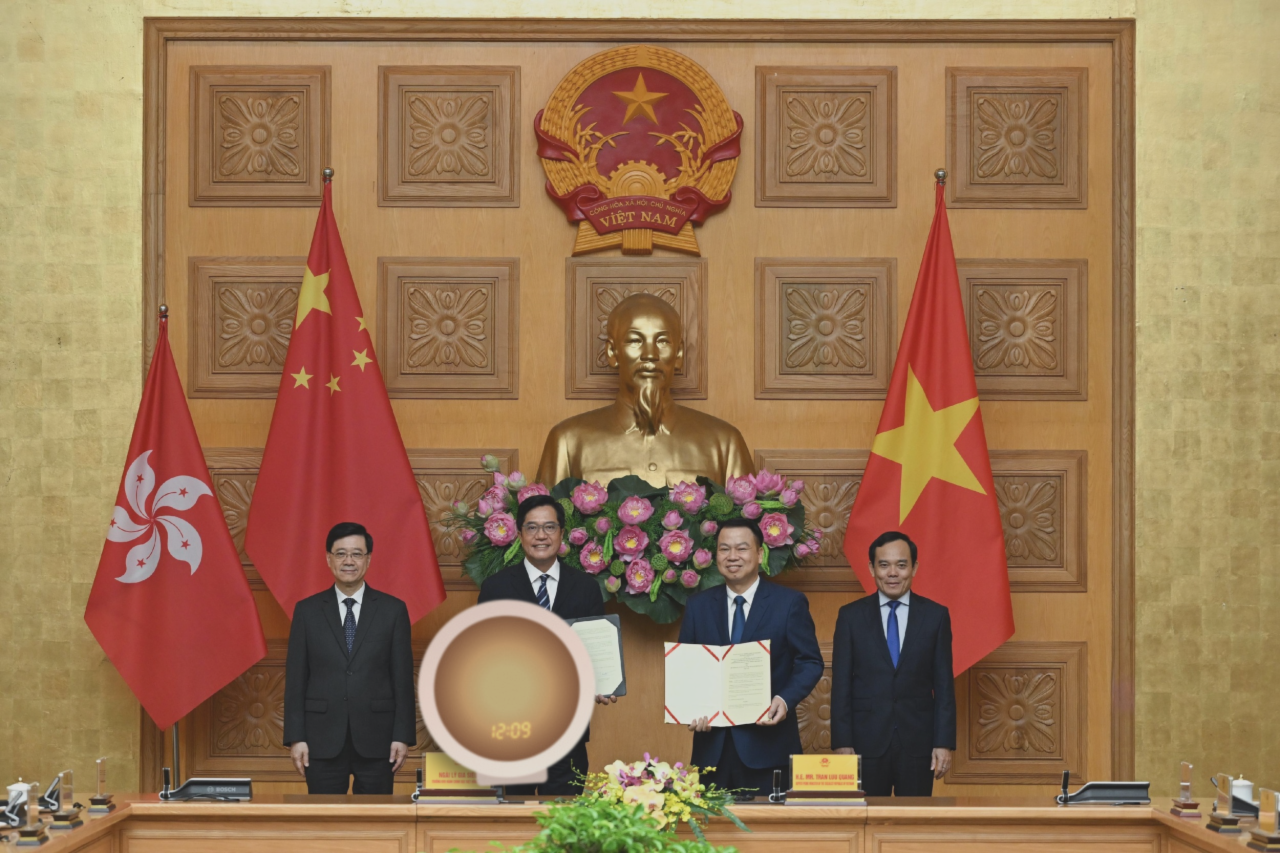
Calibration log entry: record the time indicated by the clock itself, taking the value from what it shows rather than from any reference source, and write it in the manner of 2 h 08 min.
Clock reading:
12 h 09 min
